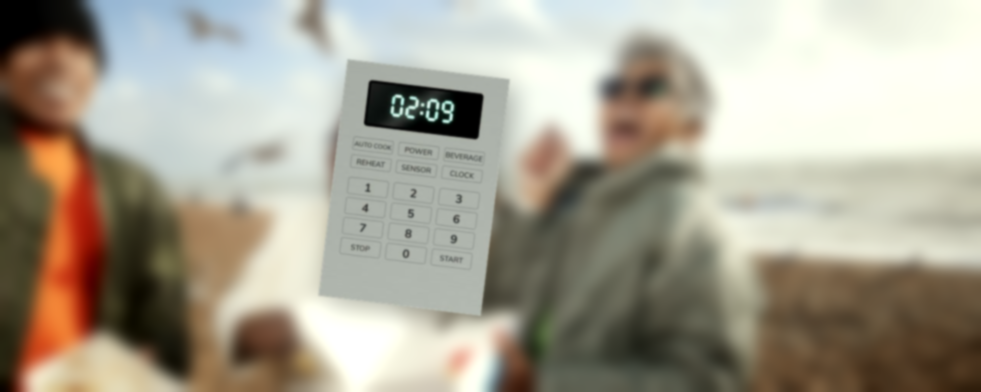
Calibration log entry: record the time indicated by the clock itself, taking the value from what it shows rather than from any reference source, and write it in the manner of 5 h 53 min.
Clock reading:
2 h 09 min
